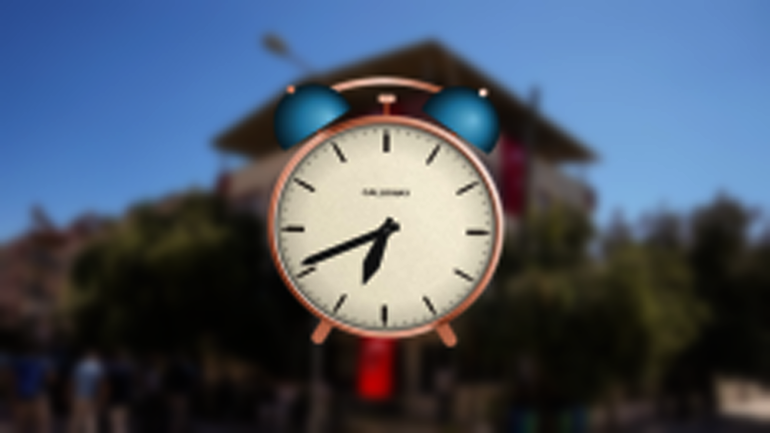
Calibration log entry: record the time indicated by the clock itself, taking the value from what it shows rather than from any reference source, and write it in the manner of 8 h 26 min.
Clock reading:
6 h 41 min
